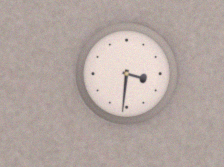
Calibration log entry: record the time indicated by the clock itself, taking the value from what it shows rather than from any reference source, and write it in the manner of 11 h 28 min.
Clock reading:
3 h 31 min
